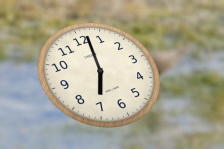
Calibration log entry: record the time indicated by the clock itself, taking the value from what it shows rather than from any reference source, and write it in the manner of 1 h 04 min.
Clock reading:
7 h 02 min
